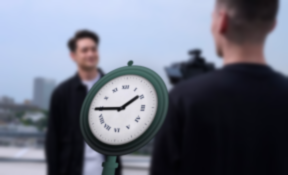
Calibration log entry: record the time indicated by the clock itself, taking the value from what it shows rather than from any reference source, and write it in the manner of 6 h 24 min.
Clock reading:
1 h 45 min
